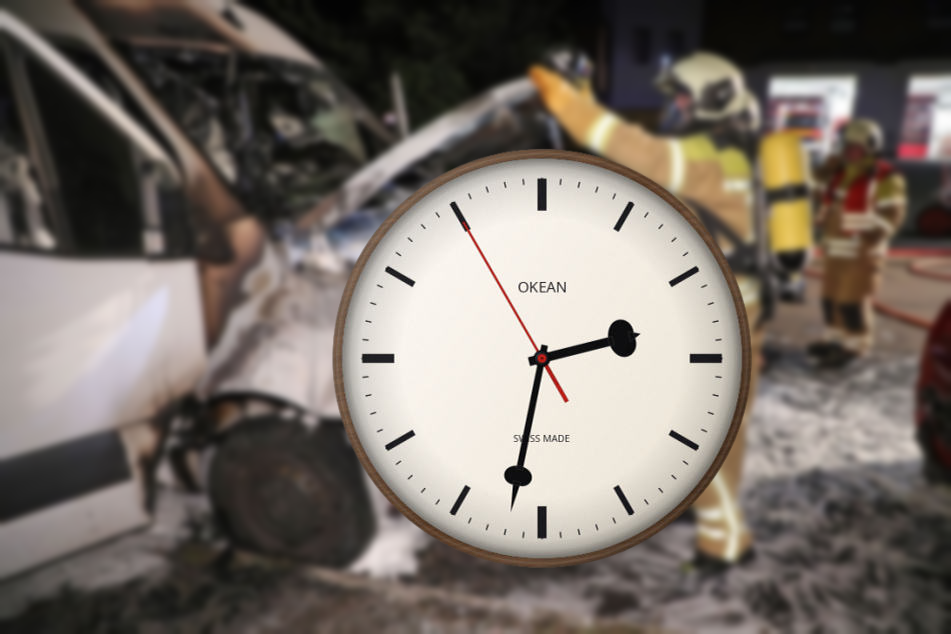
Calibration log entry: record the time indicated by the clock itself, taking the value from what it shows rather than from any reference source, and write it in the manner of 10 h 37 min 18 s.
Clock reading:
2 h 31 min 55 s
